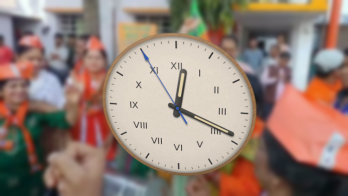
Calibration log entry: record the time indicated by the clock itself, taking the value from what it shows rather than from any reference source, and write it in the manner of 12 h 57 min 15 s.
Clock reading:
12 h 18 min 55 s
